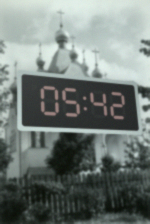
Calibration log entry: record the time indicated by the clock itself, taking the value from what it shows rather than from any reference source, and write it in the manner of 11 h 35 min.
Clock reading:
5 h 42 min
